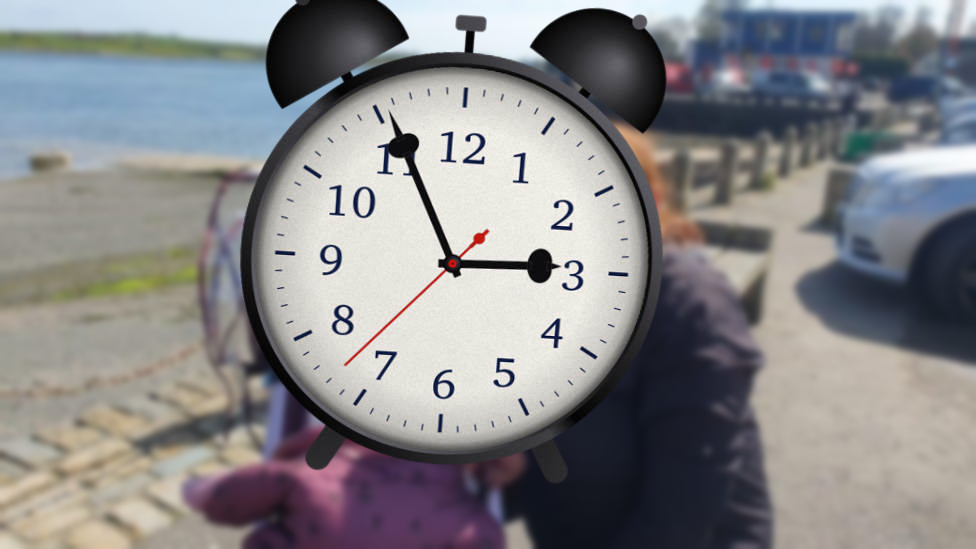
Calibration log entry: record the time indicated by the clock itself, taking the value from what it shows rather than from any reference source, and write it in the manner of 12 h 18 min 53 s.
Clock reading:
2 h 55 min 37 s
